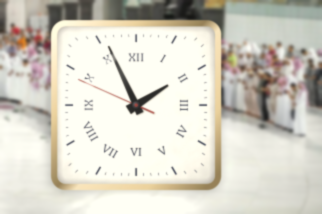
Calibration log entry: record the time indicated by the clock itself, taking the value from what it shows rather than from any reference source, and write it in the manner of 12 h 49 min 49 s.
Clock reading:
1 h 55 min 49 s
